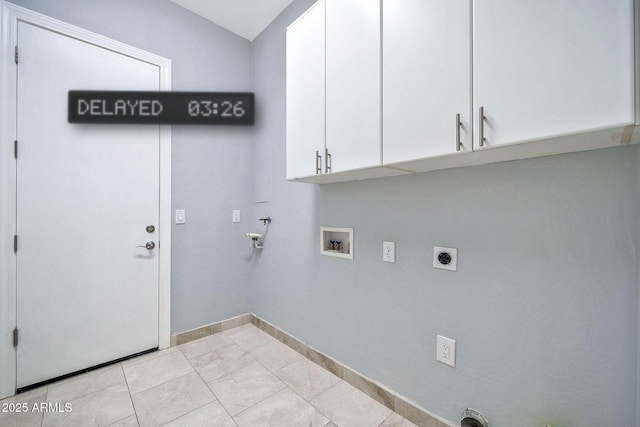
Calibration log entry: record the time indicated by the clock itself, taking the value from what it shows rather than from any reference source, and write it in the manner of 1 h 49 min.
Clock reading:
3 h 26 min
